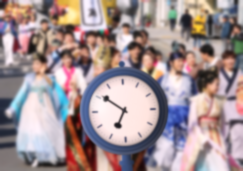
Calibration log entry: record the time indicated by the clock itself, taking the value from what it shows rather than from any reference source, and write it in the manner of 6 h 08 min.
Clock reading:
6 h 51 min
